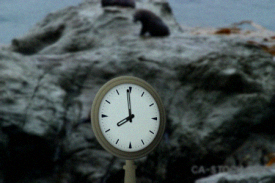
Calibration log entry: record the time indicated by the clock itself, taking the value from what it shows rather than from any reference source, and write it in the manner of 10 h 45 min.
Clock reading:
7 h 59 min
